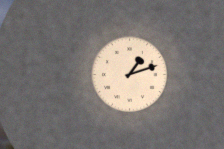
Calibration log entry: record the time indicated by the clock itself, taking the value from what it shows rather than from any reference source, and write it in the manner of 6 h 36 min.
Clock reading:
1 h 12 min
